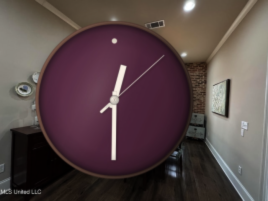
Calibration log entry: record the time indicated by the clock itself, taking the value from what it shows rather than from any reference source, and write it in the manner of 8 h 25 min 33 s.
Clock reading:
12 h 30 min 08 s
